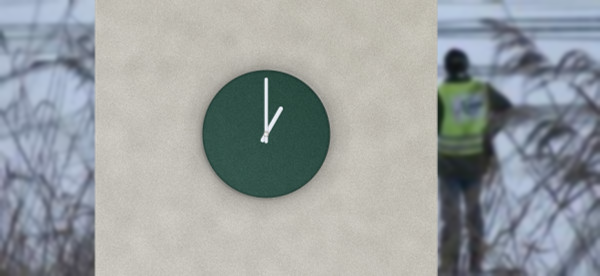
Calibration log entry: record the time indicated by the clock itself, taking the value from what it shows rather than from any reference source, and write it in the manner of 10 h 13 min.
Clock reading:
1 h 00 min
